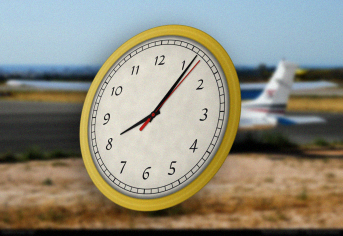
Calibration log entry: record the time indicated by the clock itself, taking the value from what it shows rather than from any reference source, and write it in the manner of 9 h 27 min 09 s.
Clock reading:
8 h 06 min 07 s
